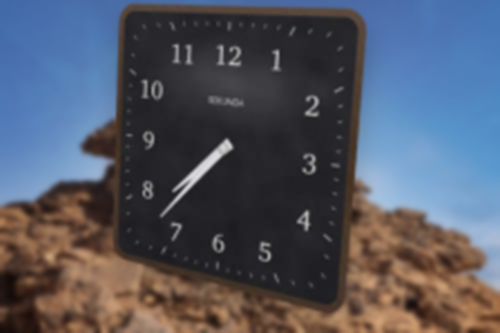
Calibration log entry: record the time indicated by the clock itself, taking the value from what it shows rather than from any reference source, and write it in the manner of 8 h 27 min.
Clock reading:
7 h 37 min
